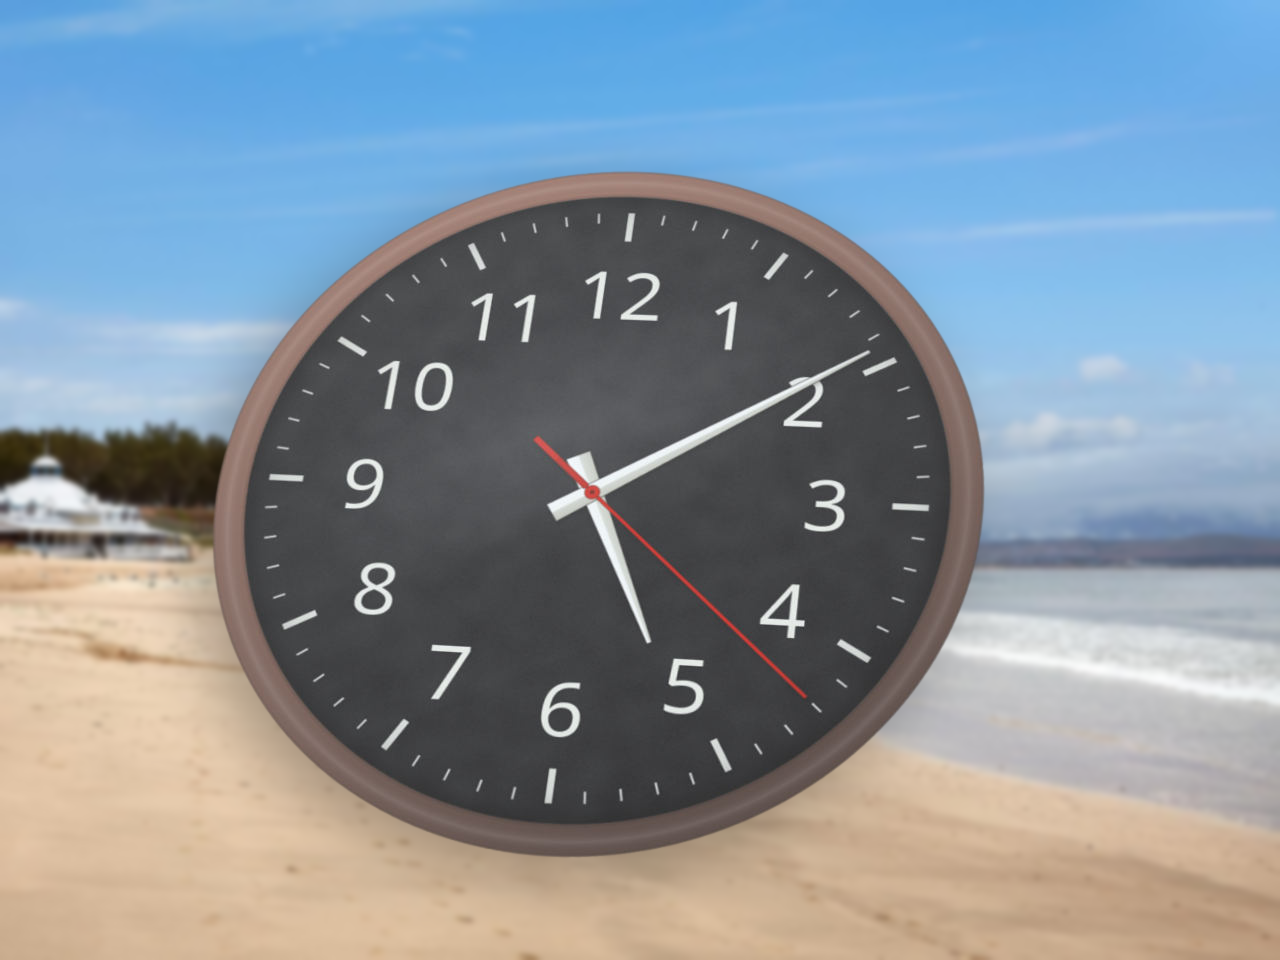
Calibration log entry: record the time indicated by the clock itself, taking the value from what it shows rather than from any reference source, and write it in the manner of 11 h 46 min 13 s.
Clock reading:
5 h 09 min 22 s
